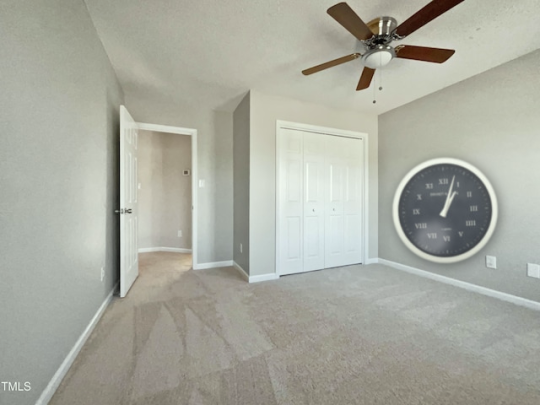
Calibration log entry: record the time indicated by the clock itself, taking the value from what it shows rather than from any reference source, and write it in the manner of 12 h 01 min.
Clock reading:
1 h 03 min
